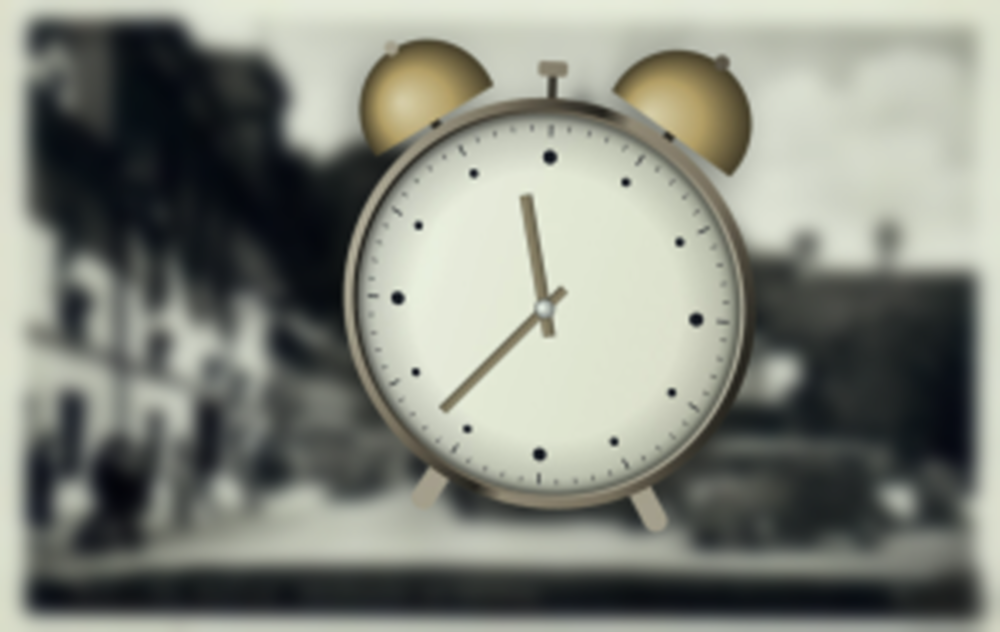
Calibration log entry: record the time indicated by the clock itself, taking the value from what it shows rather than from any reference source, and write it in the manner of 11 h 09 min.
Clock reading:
11 h 37 min
